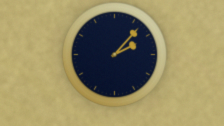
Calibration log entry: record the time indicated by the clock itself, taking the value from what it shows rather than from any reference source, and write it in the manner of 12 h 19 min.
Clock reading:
2 h 07 min
